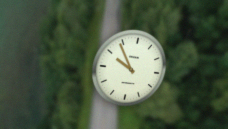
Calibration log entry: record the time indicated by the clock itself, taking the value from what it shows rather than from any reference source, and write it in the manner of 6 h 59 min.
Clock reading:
9 h 54 min
